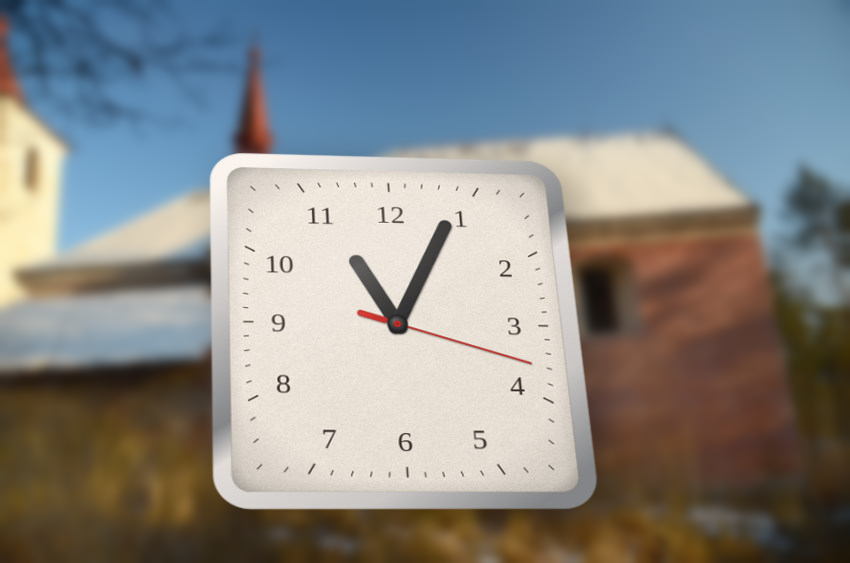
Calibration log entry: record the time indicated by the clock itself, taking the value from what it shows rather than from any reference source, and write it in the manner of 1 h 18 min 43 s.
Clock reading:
11 h 04 min 18 s
